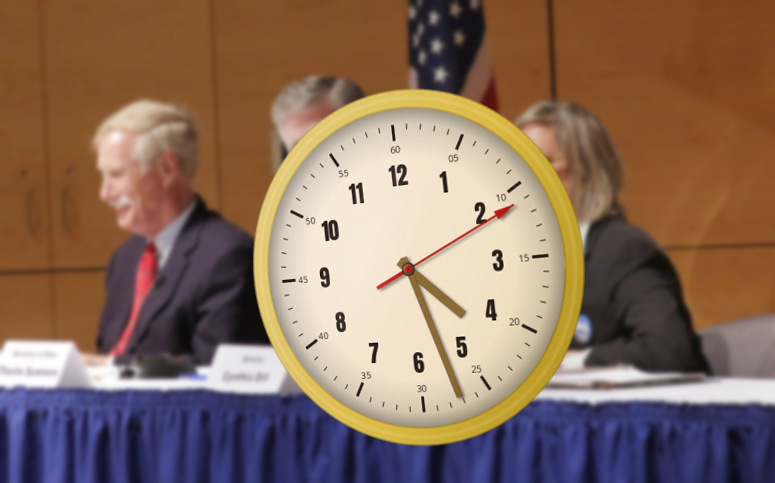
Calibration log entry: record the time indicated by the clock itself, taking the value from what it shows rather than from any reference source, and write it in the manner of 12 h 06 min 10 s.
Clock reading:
4 h 27 min 11 s
